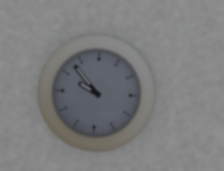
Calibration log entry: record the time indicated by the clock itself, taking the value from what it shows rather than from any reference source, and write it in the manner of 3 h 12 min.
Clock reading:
9 h 53 min
